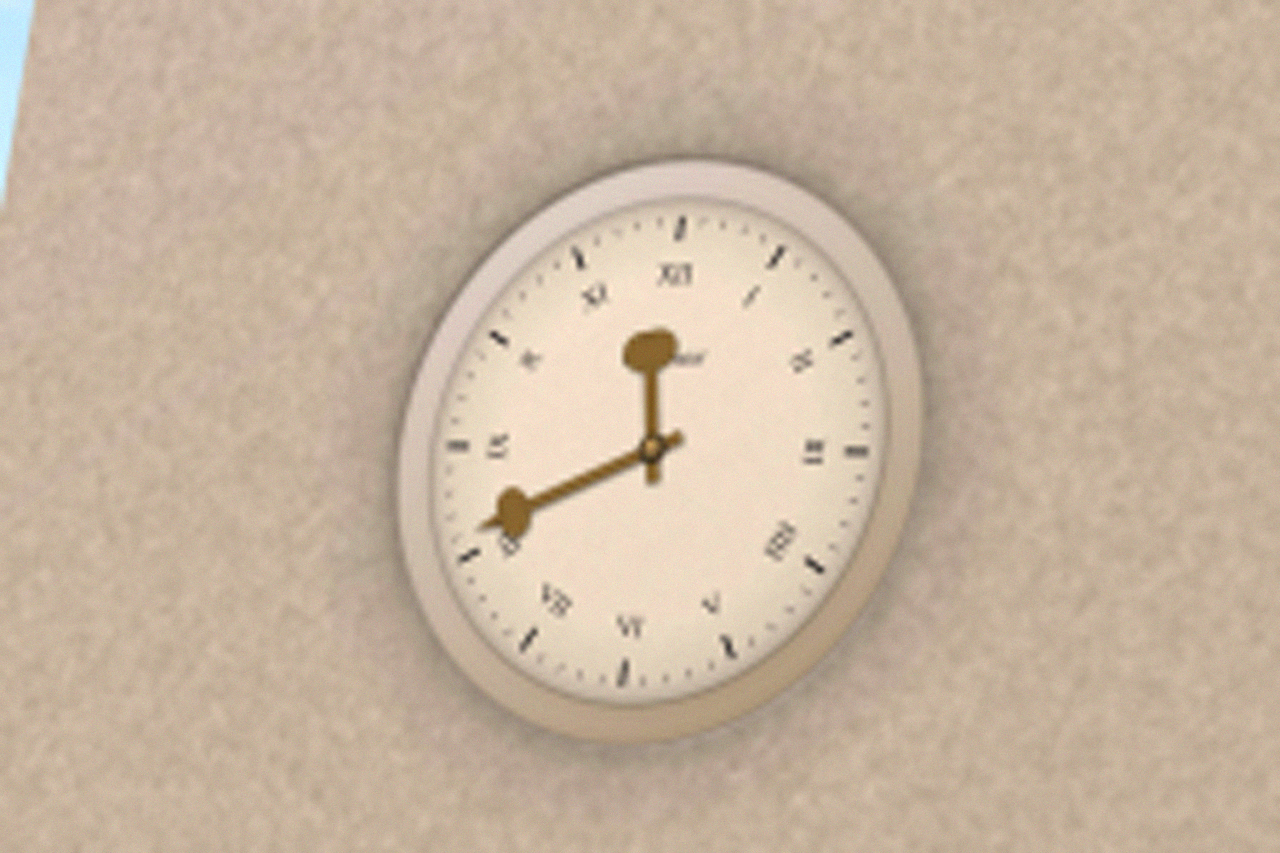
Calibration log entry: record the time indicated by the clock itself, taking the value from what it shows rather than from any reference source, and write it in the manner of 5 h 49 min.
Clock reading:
11 h 41 min
